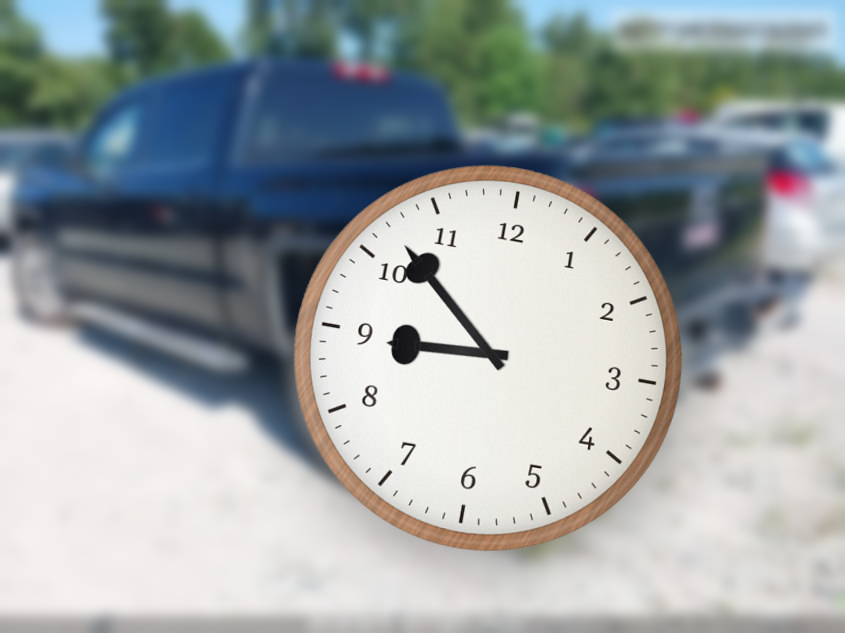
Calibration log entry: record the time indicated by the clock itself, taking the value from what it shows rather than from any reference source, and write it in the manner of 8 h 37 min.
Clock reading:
8 h 52 min
